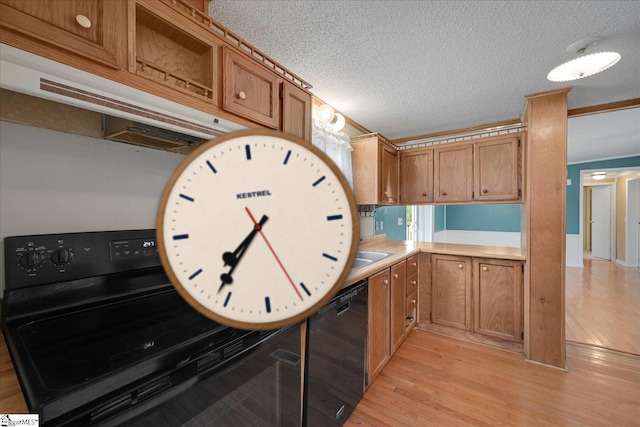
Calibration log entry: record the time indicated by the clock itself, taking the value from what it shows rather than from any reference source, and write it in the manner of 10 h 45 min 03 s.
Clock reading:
7 h 36 min 26 s
